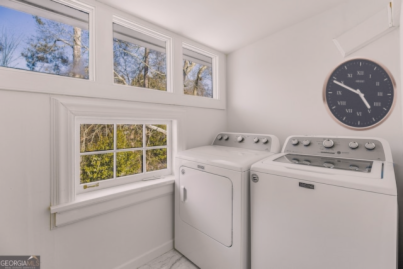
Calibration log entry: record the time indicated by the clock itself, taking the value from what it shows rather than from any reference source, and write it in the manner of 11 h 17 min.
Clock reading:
4 h 49 min
